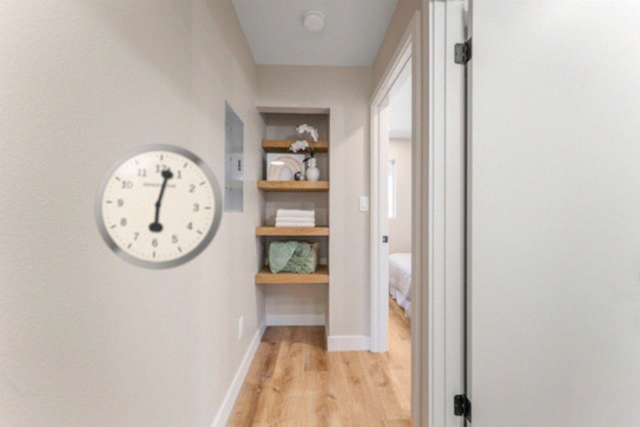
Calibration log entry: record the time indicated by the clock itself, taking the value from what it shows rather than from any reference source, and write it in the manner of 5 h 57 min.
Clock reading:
6 h 02 min
